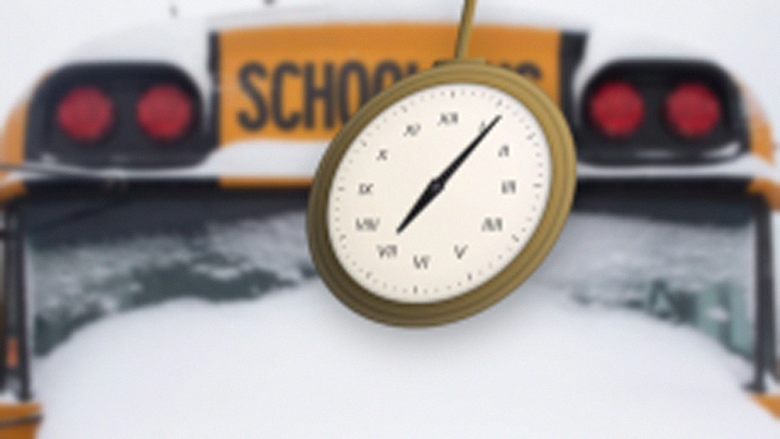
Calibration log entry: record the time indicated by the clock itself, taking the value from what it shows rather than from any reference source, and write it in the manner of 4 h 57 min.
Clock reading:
7 h 06 min
